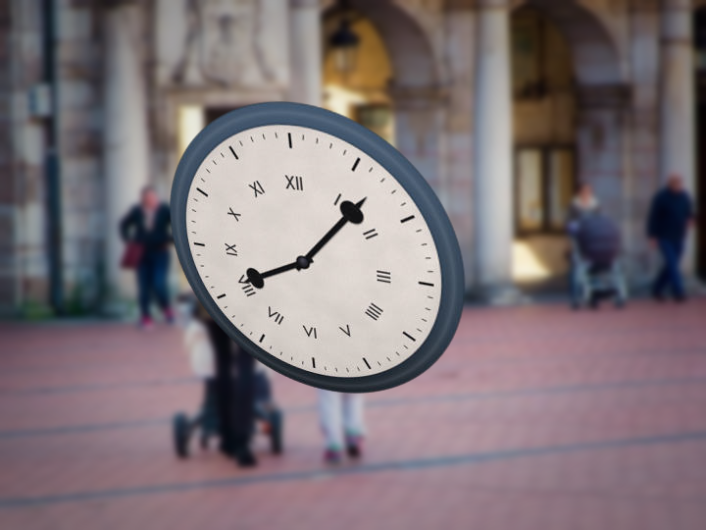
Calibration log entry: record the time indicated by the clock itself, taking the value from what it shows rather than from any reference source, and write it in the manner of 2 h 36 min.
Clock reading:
8 h 07 min
